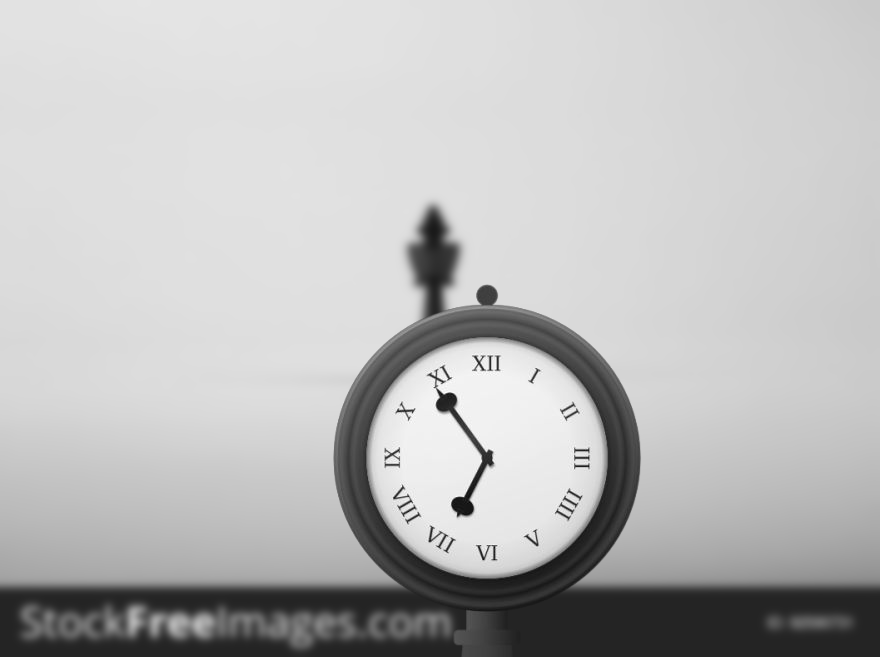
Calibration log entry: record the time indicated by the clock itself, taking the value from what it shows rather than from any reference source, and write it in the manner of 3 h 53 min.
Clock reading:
6 h 54 min
